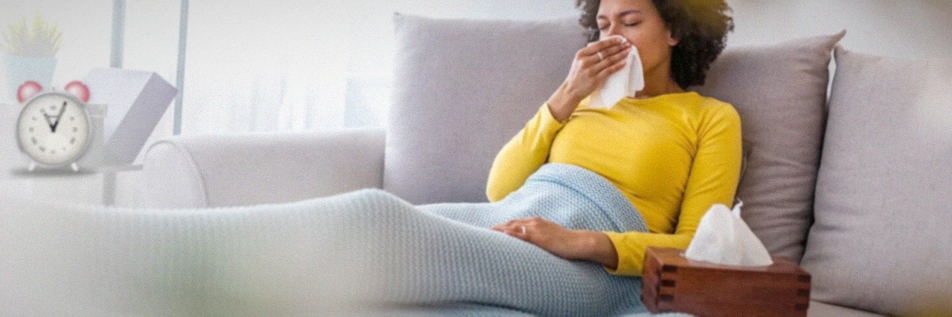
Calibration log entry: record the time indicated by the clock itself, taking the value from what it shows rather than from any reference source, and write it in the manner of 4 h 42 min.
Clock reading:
11 h 04 min
